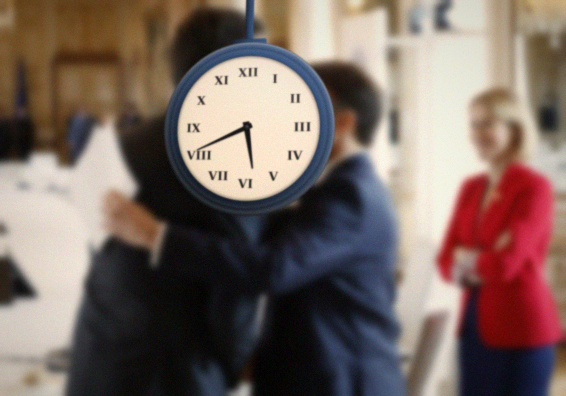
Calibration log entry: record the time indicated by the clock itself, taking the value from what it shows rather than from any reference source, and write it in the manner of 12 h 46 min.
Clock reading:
5 h 41 min
